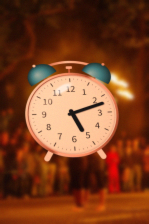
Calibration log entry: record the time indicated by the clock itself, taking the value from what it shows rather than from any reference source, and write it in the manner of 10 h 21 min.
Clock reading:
5 h 12 min
